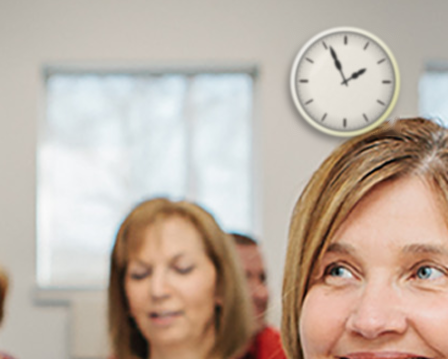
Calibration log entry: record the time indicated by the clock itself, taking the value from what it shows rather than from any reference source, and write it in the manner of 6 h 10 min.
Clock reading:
1 h 56 min
